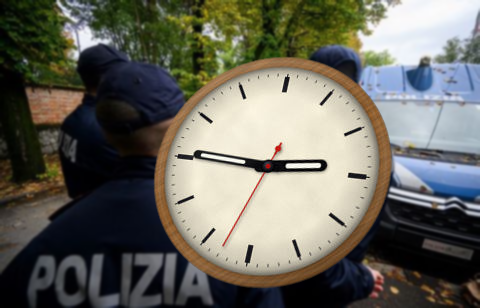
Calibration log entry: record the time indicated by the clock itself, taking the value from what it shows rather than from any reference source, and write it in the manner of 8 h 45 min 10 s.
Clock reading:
2 h 45 min 33 s
